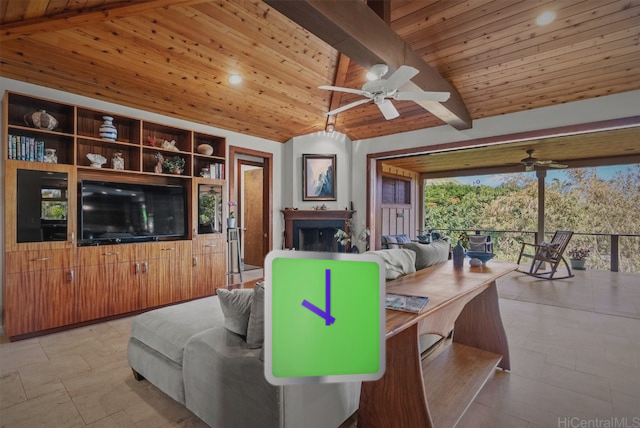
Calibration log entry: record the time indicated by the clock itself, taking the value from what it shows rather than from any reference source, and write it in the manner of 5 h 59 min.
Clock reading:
10 h 00 min
